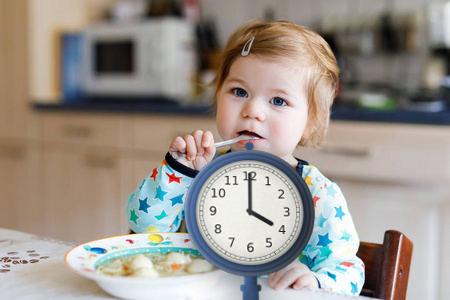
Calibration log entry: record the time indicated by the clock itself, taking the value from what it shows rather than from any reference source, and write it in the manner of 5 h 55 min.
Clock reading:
4 h 00 min
